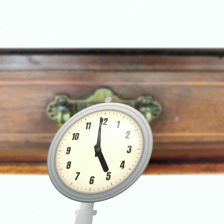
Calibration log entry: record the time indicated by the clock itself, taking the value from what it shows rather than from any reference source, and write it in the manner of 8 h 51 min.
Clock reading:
4 h 59 min
